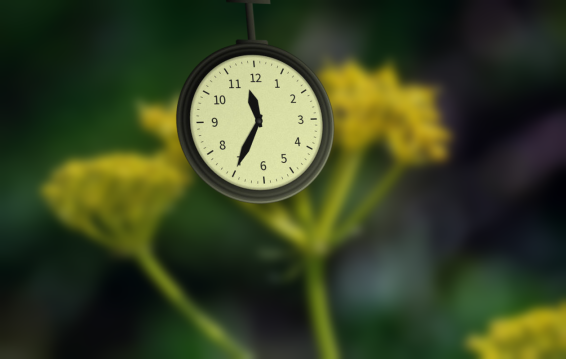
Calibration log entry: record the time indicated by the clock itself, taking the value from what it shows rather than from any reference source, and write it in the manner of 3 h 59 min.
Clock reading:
11 h 35 min
